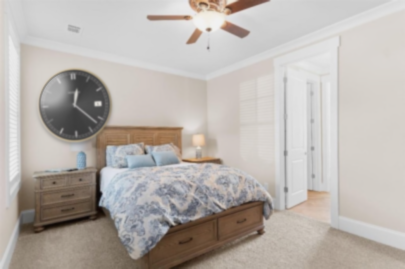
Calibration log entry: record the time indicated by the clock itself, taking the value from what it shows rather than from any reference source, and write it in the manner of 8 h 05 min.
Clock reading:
12 h 22 min
